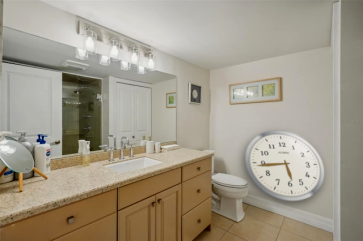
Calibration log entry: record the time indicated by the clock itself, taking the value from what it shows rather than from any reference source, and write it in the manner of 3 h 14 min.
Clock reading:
5 h 44 min
